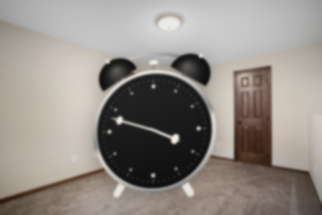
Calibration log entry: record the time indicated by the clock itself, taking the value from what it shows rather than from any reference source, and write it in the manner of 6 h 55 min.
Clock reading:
3 h 48 min
